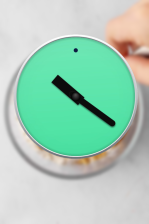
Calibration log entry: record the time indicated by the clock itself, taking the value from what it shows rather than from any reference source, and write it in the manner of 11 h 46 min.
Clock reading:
10 h 21 min
